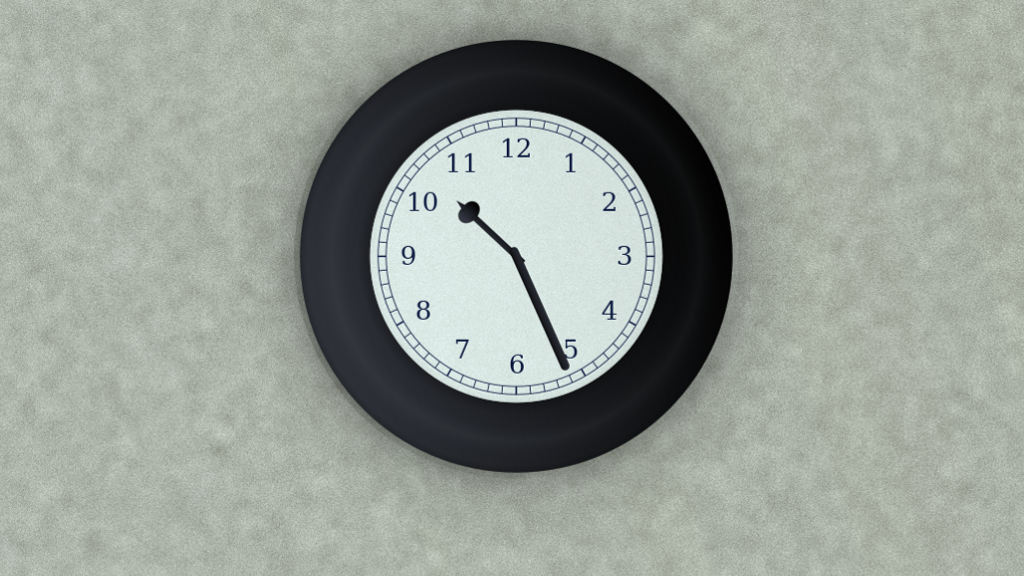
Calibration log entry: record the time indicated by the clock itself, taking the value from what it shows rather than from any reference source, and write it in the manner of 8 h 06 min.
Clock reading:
10 h 26 min
